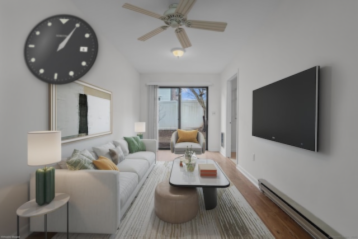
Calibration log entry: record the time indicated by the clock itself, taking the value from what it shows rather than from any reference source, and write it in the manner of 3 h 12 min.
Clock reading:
1 h 05 min
